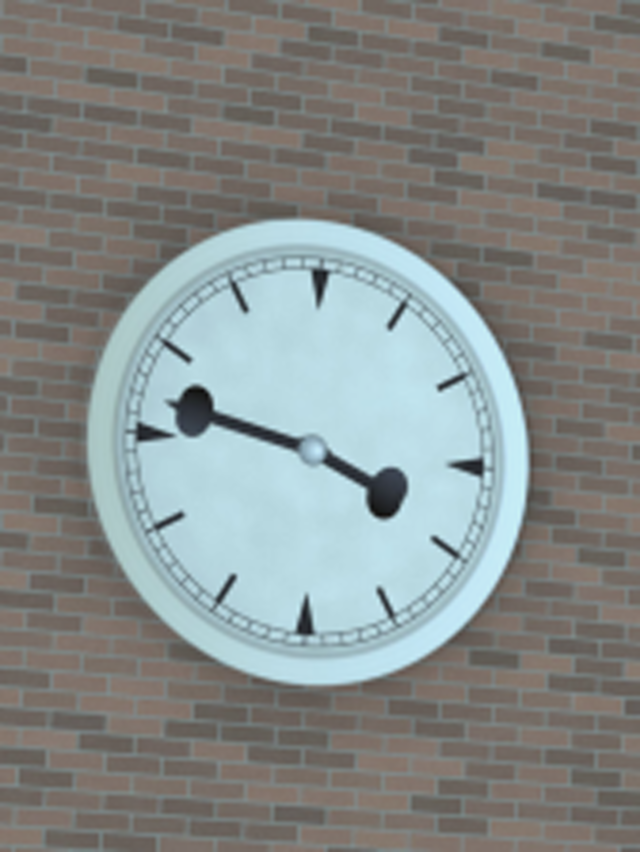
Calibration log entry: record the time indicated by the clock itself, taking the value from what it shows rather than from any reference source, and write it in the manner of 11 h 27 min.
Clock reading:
3 h 47 min
